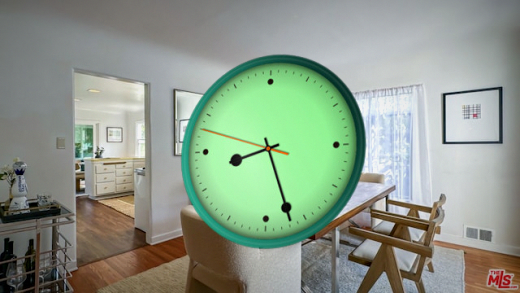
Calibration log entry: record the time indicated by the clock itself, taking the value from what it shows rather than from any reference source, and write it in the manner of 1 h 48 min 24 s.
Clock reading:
8 h 26 min 48 s
